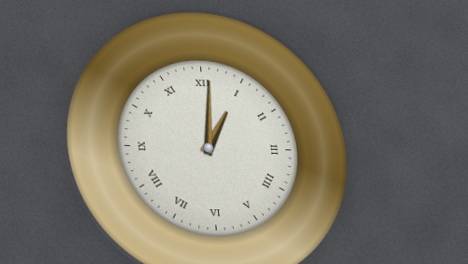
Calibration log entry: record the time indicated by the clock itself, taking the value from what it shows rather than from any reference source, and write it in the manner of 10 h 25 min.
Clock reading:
1 h 01 min
